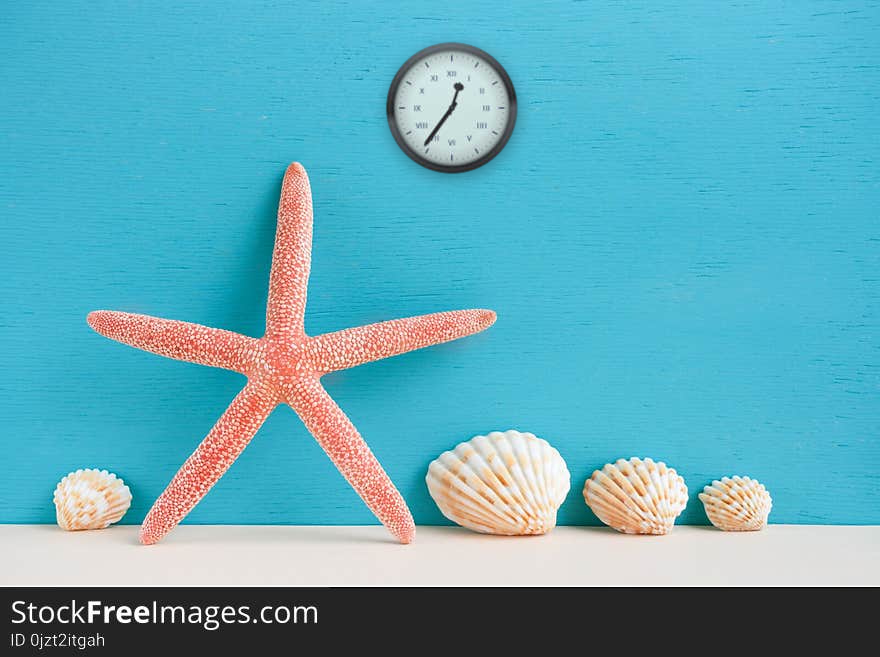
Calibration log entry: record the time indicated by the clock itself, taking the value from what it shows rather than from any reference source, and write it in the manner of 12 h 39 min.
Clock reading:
12 h 36 min
